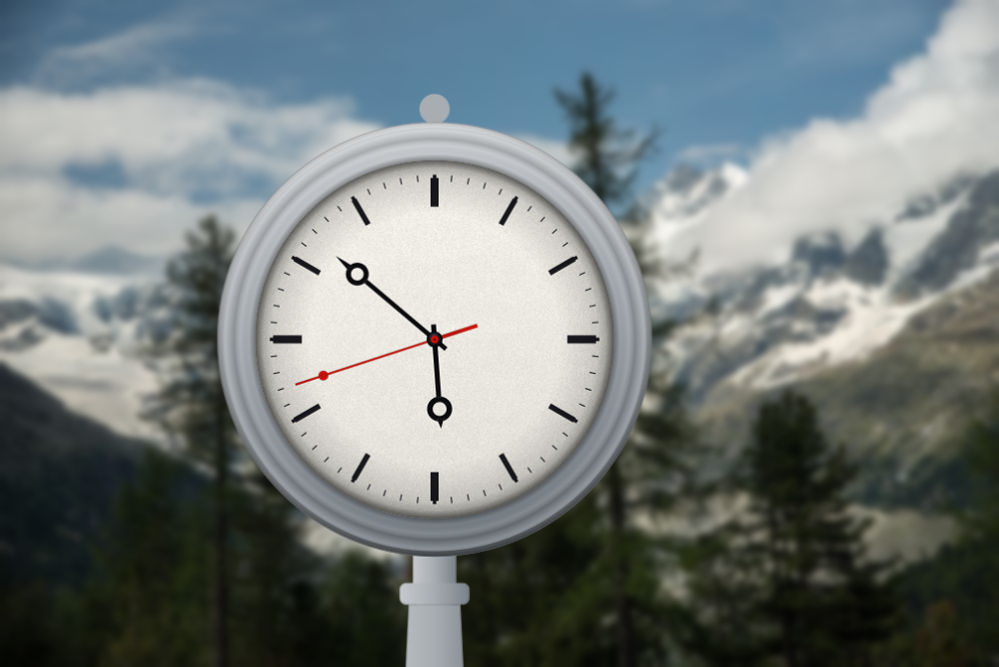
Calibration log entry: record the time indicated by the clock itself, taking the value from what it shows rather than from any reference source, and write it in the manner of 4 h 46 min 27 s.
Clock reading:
5 h 51 min 42 s
